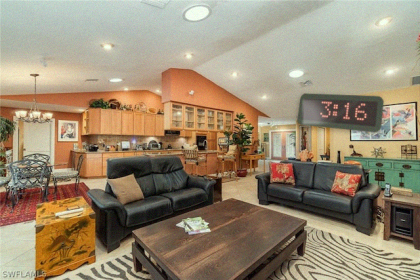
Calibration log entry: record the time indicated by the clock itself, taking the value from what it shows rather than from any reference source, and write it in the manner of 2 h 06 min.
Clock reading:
3 h 16 min
